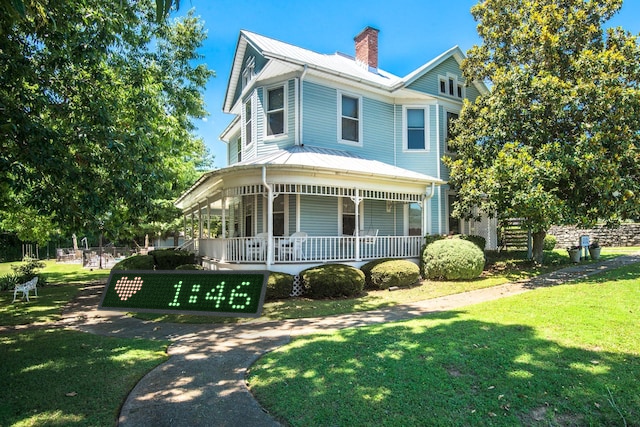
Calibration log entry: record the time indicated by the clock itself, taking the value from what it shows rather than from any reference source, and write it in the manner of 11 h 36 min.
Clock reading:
1 h 46 min
